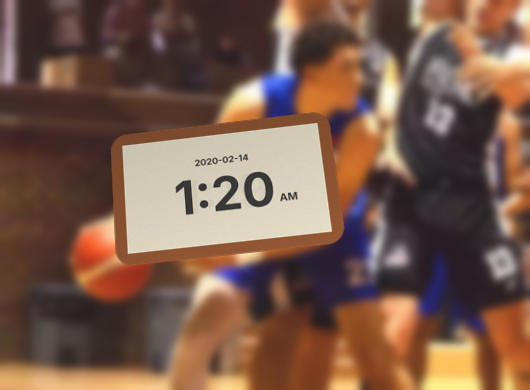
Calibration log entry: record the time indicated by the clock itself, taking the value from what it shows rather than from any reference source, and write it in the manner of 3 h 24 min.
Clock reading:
1 h 20 min
